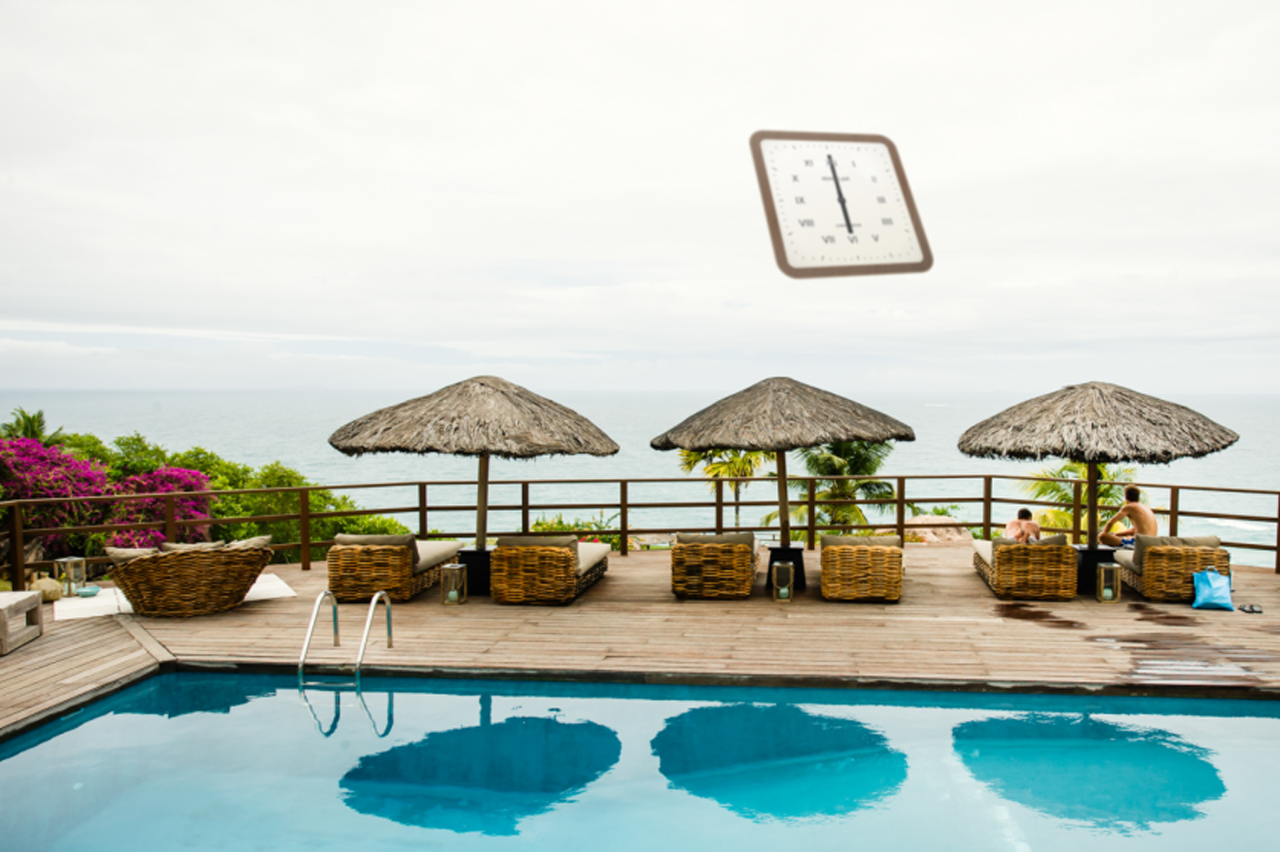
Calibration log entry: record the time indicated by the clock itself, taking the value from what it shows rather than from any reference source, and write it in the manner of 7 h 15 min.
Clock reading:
6 h 00 min
